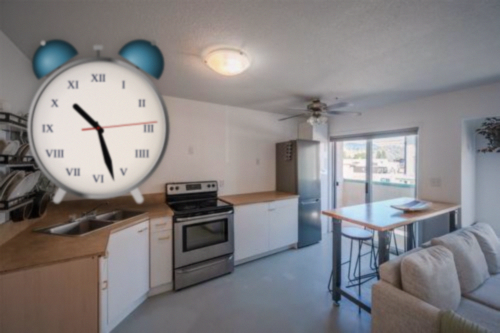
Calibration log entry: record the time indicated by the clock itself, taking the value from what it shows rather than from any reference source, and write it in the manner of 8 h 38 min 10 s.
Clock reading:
10 h 27 min 14 s
